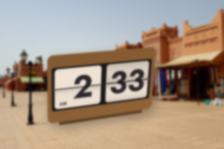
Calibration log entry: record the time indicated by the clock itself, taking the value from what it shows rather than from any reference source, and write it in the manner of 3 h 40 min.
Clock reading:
2 h 33 min
